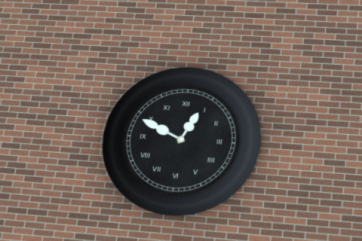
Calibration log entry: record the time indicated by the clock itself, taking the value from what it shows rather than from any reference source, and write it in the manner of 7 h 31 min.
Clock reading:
12 h 49 min
